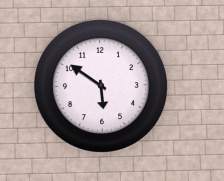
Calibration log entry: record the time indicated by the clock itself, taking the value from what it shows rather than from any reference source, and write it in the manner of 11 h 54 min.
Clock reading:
5 h 51 min
